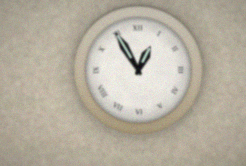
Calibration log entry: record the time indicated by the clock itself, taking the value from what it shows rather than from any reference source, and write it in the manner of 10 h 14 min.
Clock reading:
12 h 55 min
